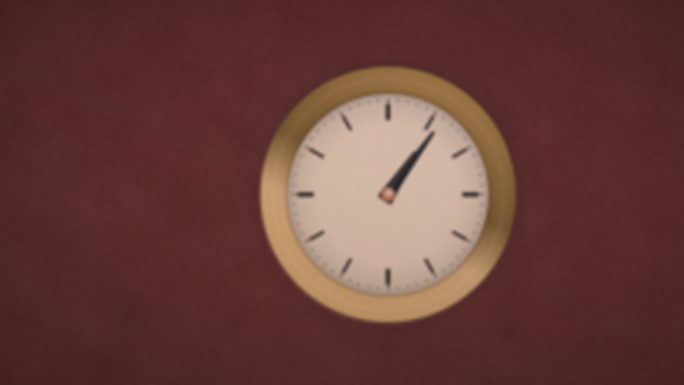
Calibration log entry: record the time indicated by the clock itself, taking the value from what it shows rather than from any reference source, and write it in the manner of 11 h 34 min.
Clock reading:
1 h 06 min
